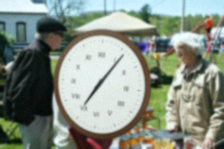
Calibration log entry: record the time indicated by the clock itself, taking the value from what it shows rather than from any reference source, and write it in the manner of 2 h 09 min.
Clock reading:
7 h 06 min
